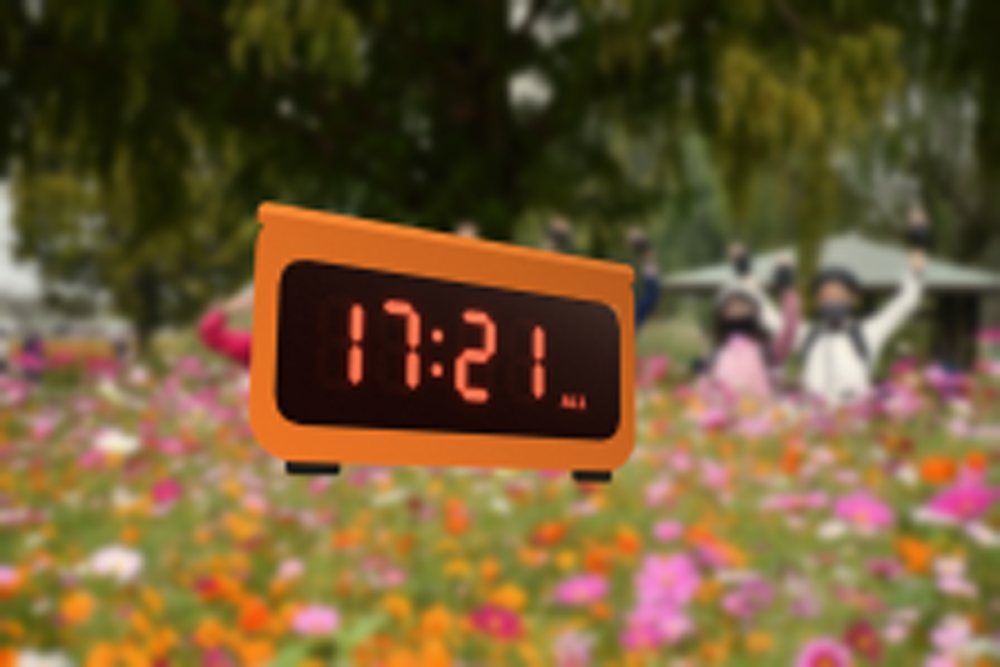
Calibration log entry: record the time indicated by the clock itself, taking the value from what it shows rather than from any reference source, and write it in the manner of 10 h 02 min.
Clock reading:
17 h 21 min
